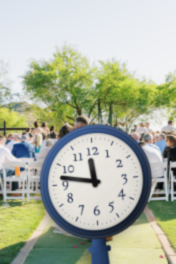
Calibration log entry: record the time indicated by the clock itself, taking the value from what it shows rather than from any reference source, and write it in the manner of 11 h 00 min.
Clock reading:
11 h 47 min
